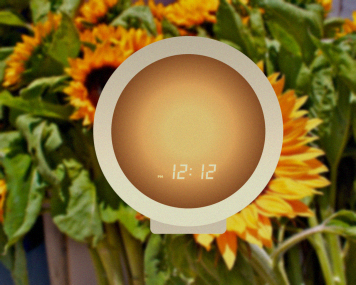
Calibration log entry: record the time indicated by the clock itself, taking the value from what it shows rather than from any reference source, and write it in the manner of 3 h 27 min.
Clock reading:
12 h 12 min
